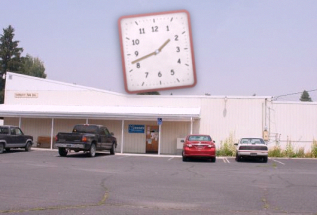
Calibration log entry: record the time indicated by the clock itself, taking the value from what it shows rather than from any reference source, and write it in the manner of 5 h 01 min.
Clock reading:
1 h 42 min
